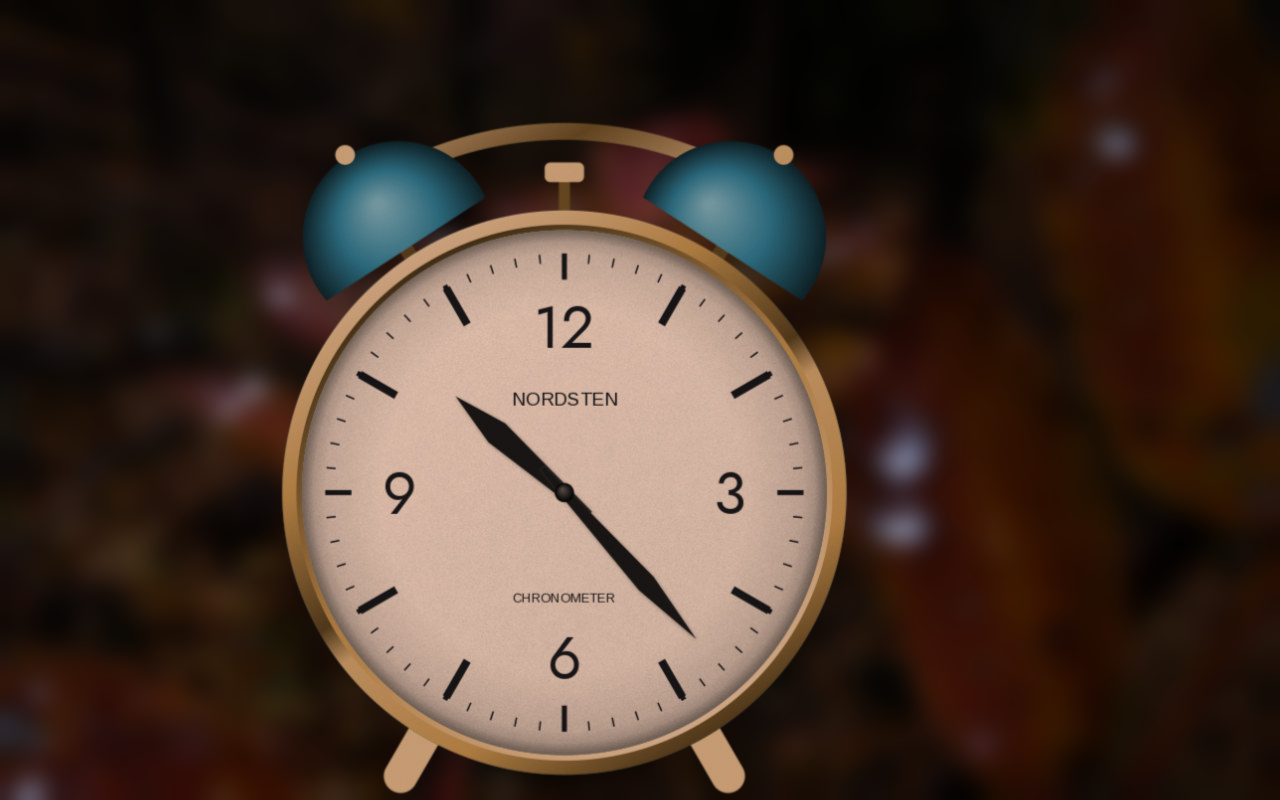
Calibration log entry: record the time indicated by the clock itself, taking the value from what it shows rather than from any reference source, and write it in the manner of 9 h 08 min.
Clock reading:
10 h 23 min
